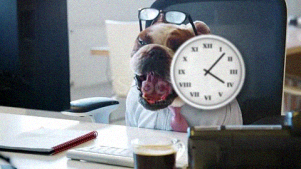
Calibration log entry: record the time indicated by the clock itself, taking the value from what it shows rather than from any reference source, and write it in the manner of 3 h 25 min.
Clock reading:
4 h 07 min
